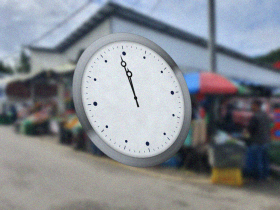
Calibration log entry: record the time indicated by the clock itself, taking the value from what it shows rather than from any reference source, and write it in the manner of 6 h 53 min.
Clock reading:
11 h 59 min
